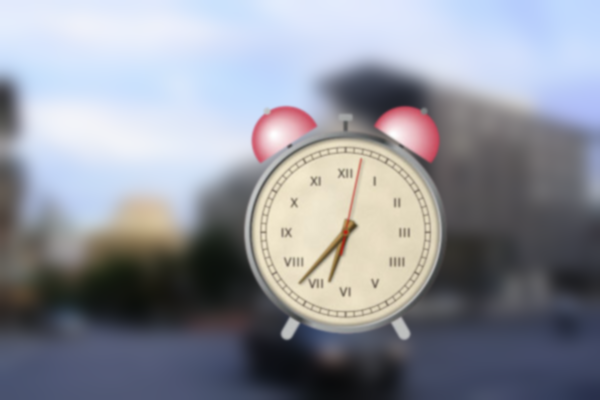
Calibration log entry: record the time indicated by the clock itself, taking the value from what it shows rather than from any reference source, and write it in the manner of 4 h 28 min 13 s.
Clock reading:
6 h 37 min 02 s
